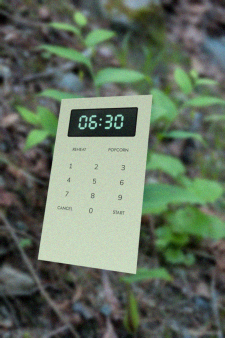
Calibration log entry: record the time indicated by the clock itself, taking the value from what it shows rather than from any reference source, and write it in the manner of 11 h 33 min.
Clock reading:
6 h 30 min
